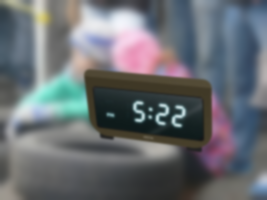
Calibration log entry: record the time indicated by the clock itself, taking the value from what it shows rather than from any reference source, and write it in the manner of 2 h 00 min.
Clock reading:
5 h 22 min
